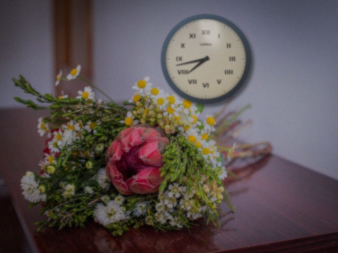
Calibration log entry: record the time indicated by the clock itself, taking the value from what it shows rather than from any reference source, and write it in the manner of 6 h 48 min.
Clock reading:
7 h 43 min
